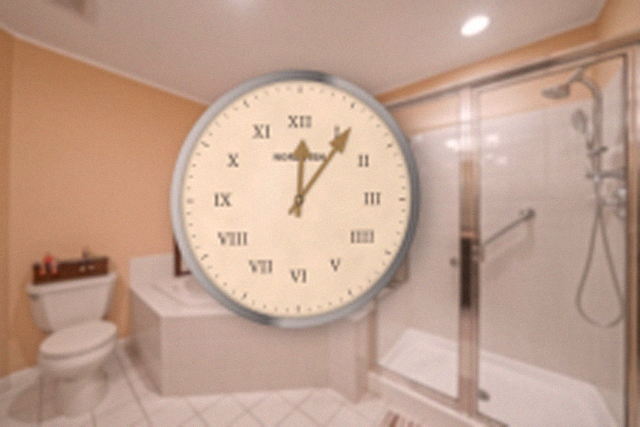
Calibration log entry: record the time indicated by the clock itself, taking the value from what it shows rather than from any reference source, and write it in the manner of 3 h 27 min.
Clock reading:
12 h 06 min
